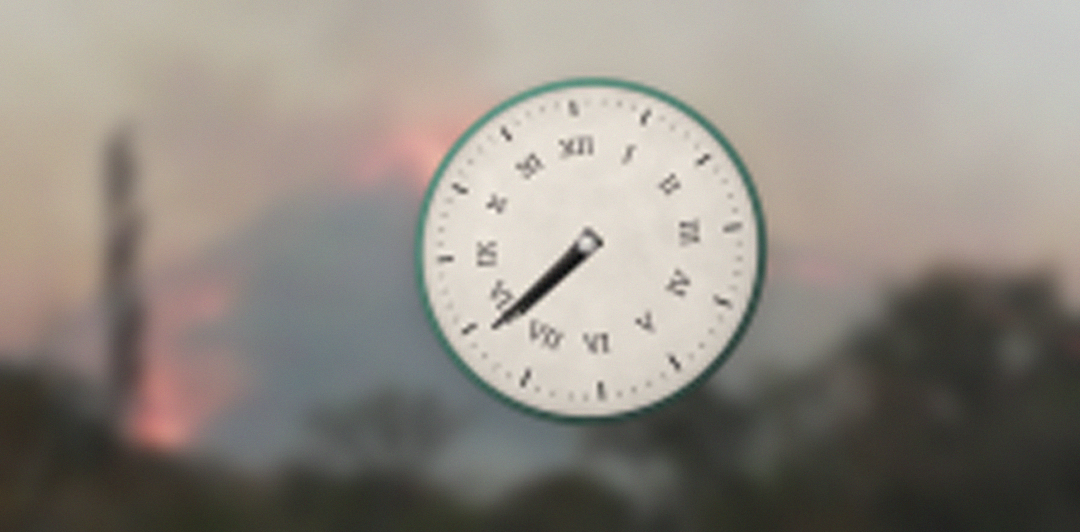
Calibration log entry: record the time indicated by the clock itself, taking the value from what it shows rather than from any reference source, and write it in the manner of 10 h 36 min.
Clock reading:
7 h 39 min
